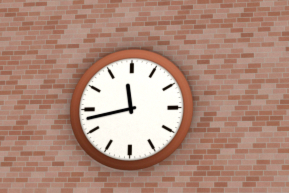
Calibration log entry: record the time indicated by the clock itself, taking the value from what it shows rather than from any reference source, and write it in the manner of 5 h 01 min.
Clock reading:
11 h 43 min
